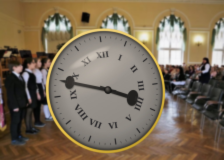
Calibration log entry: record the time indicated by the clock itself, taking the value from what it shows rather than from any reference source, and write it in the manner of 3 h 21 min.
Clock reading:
3 h 48 min
